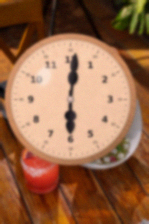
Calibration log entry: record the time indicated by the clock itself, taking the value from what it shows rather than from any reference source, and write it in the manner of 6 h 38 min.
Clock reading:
6 h 01 min
